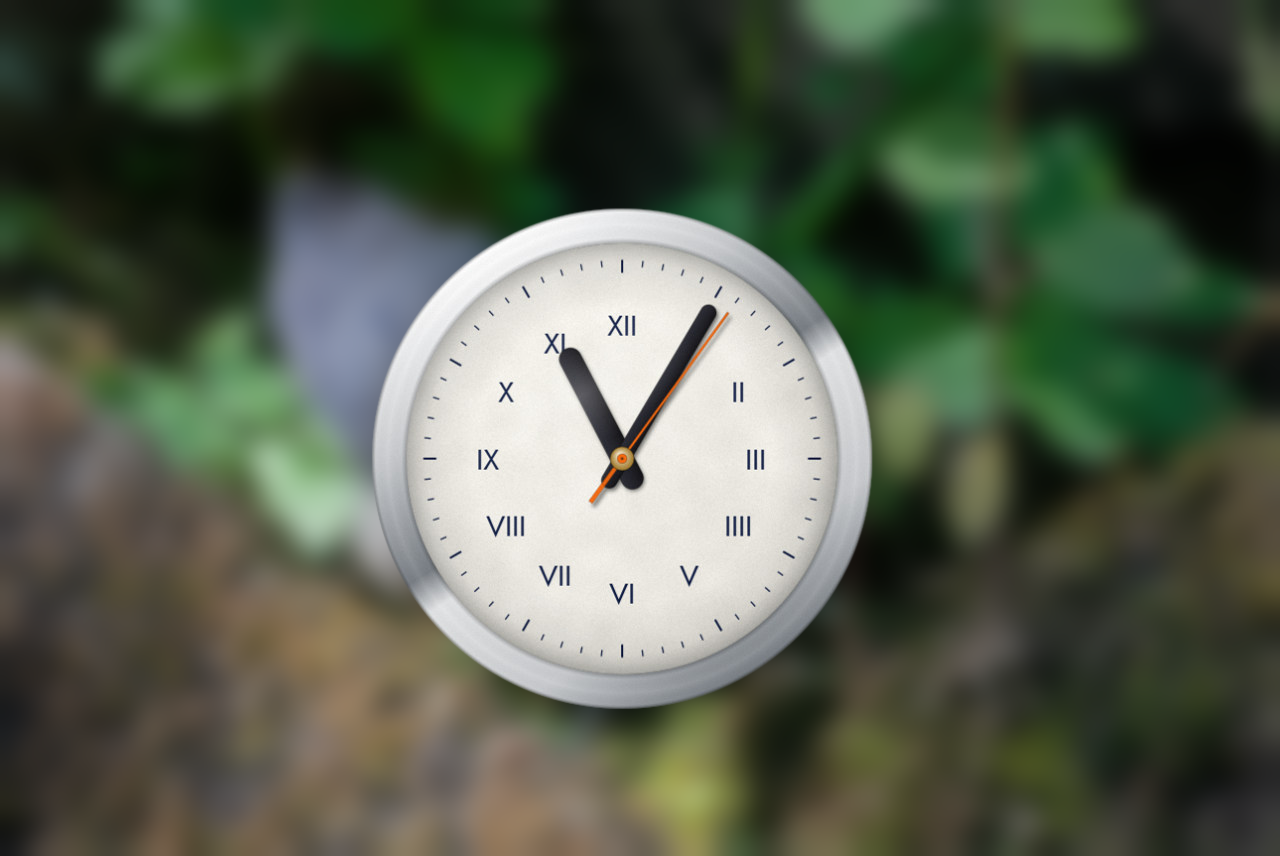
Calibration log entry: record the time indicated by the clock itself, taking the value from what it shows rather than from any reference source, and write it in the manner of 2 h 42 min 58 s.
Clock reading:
11 h 05 min 06 s
